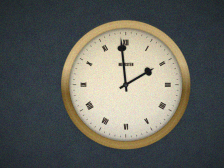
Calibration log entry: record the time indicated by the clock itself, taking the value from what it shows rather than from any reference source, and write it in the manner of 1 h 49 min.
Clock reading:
1 h 59 min
